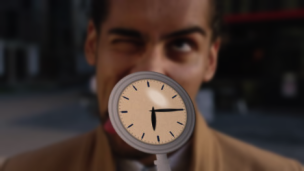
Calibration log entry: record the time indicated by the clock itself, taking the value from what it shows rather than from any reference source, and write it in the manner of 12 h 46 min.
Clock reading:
6 h 15 min
